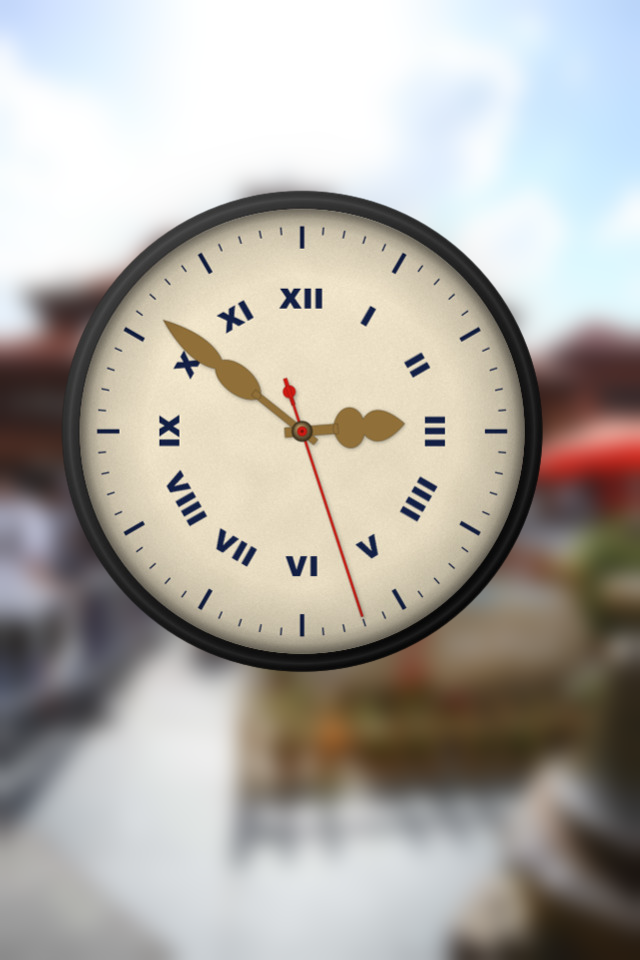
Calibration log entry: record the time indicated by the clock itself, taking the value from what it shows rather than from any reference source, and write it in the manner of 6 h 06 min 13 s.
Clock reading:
2 h 51 min 27 s
